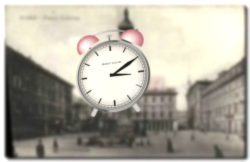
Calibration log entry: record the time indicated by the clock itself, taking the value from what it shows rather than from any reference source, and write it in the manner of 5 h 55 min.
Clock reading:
3 h 10 min
